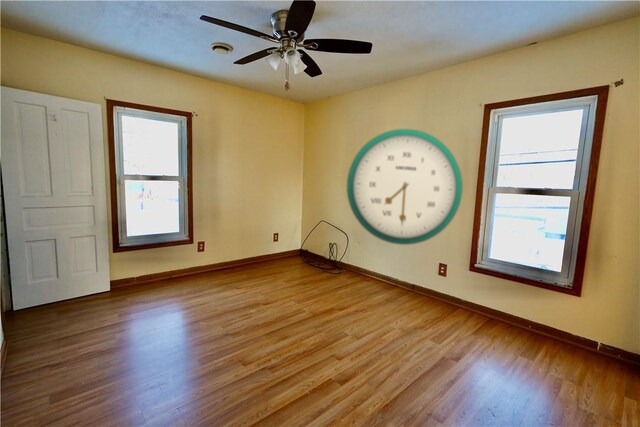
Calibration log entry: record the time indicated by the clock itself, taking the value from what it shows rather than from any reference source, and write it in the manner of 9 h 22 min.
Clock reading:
7 h 30 min
